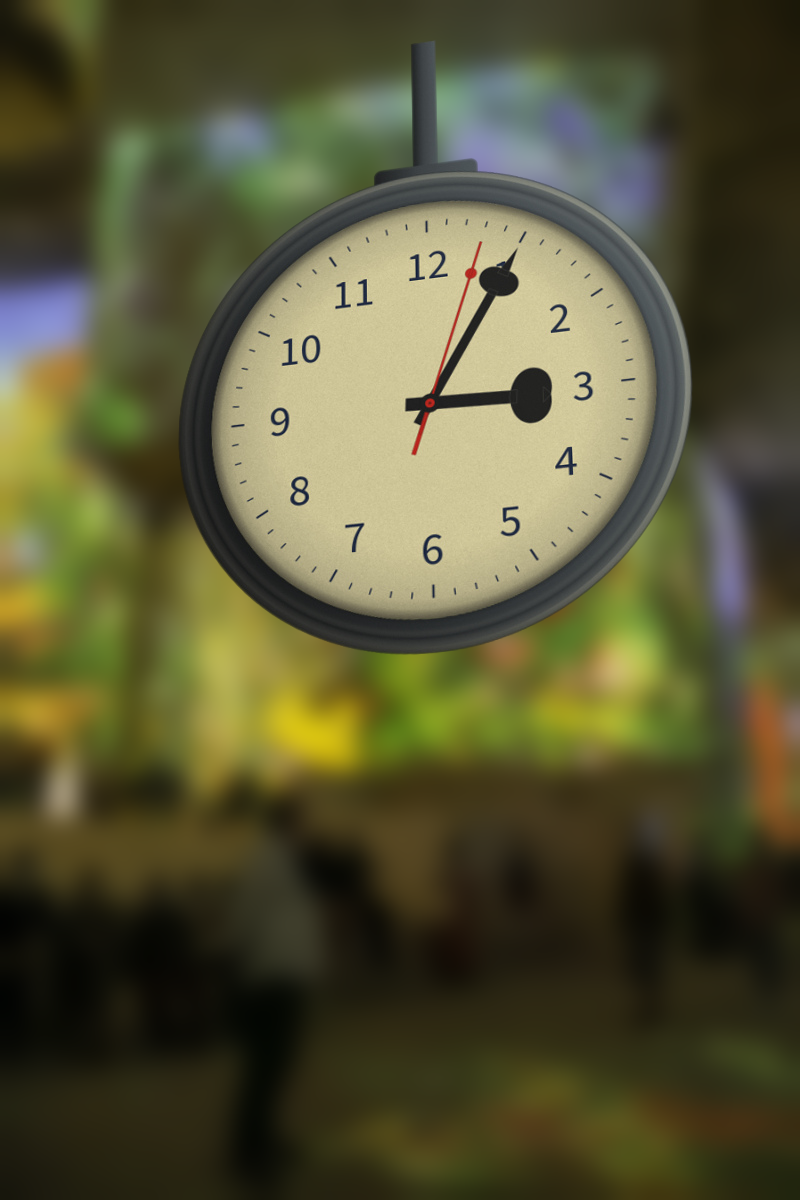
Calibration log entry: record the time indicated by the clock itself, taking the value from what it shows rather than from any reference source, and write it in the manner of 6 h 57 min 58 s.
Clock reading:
3 h 05 min 03 s
